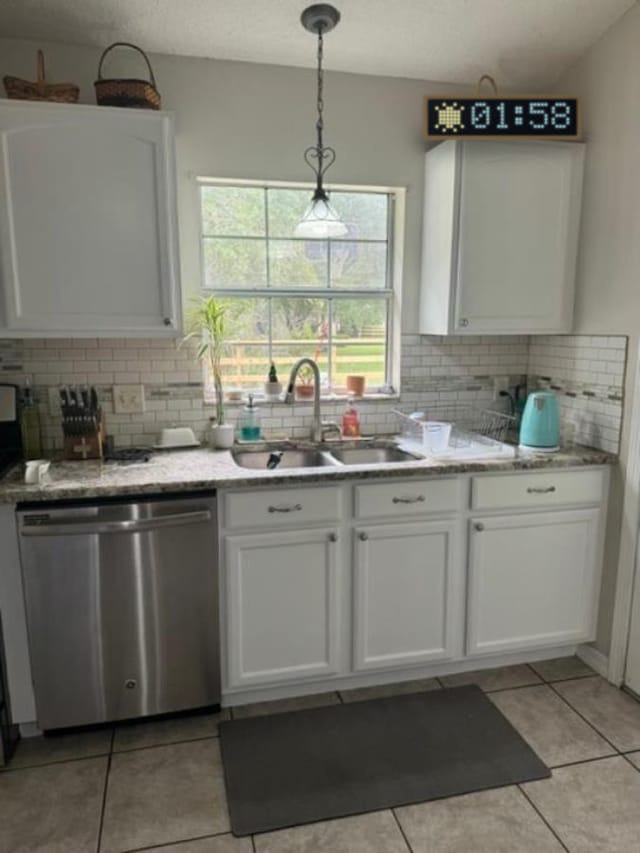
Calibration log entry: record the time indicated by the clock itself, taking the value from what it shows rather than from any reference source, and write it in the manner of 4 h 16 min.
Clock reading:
1 h 58 min
